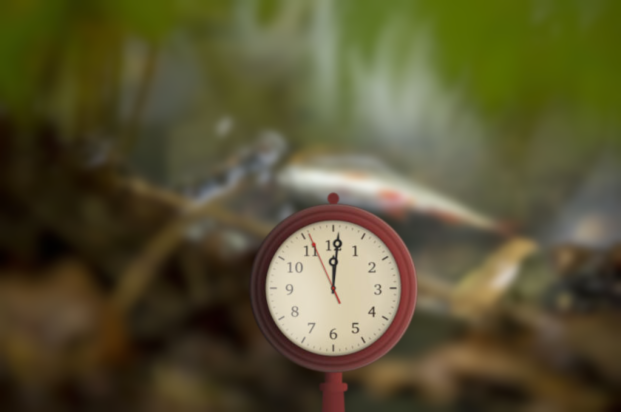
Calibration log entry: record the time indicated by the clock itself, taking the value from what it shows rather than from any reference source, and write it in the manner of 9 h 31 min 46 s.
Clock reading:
12 h 00 min 56 s
